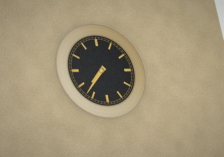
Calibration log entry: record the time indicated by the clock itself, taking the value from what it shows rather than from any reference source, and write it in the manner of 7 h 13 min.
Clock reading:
7 h 37 min
